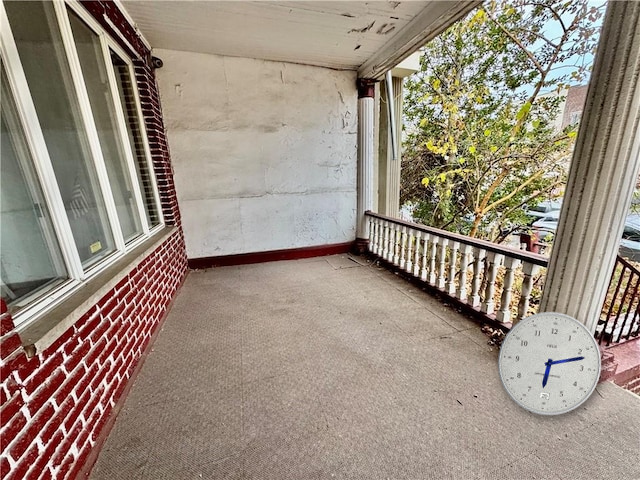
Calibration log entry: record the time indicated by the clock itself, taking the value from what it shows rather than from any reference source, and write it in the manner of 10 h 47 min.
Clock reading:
6 h 12 min
